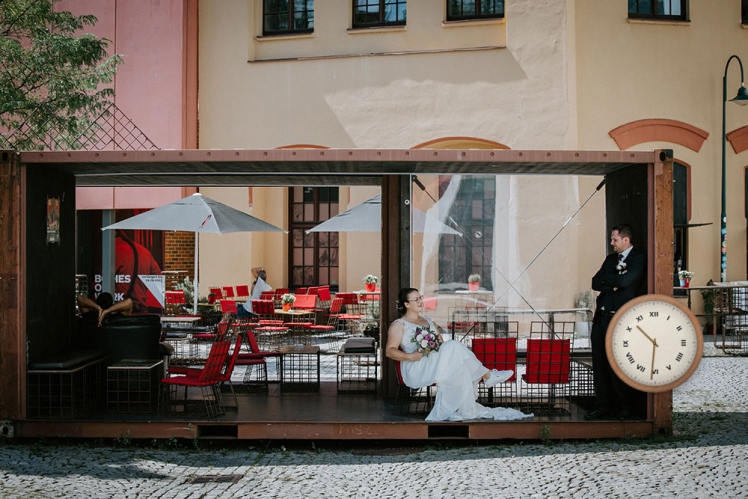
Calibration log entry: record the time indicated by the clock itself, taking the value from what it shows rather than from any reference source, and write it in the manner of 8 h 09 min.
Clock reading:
10 h 31 min
